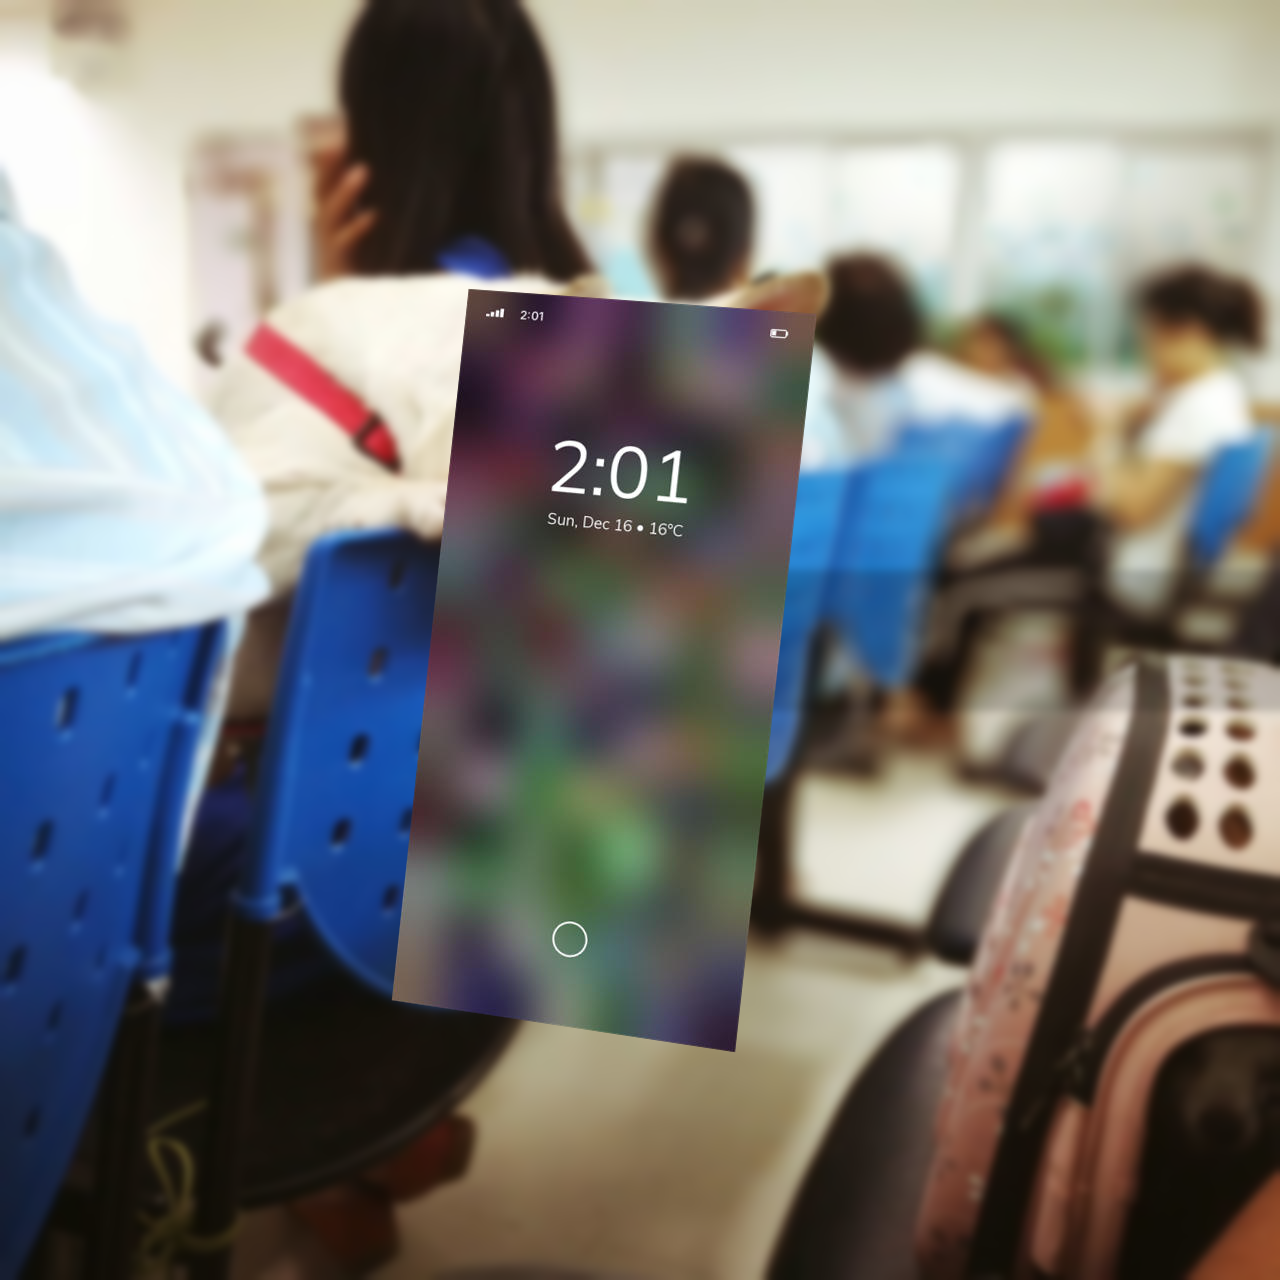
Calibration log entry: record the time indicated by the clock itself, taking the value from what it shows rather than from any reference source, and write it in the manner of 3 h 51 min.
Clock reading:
2 h 01 min
